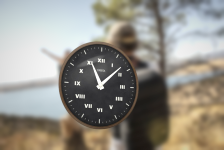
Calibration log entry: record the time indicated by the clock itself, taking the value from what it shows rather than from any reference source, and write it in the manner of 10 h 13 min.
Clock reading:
11 h 08 min
